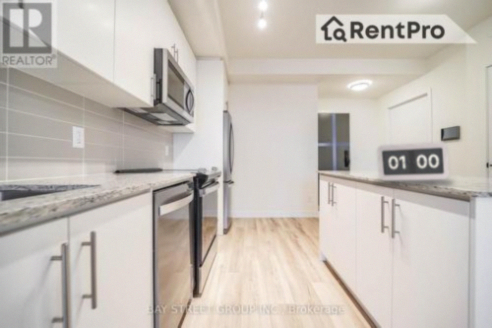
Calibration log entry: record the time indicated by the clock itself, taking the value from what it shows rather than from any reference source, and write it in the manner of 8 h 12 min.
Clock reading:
1 h 00 min
